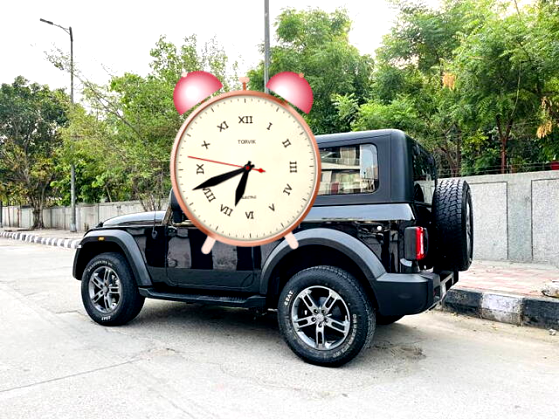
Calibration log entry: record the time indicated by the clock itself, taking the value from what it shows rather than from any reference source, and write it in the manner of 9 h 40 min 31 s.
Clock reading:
6 h 41 min 47 s
